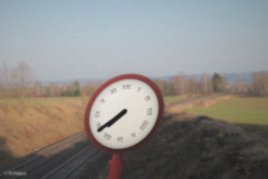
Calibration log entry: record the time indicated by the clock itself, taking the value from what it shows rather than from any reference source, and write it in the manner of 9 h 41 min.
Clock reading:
7 h 39 min
